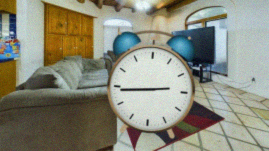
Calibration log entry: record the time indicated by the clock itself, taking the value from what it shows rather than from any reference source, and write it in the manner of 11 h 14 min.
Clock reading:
2 h 44 min
